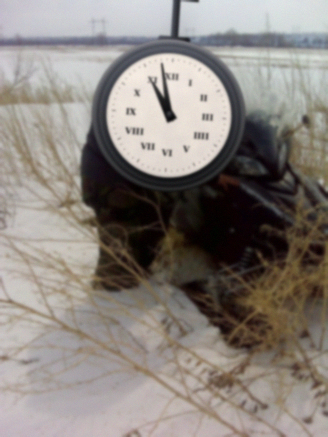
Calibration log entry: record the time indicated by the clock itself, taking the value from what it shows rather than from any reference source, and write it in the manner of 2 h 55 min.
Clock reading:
10 h 58 min
